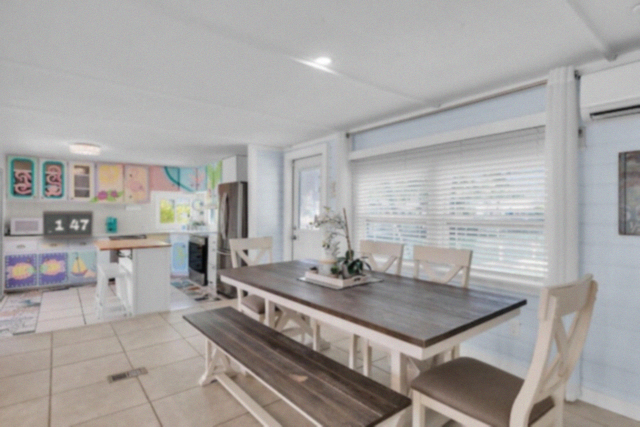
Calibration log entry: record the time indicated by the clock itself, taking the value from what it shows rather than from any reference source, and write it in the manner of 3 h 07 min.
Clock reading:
1 h 47 min
